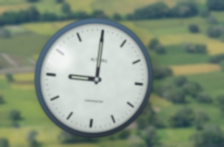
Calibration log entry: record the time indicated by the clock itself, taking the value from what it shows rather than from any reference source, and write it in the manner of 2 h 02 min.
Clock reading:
9 h 00 min
